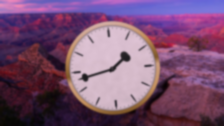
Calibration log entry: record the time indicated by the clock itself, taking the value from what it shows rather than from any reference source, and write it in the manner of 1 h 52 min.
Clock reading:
1 h 43 min
